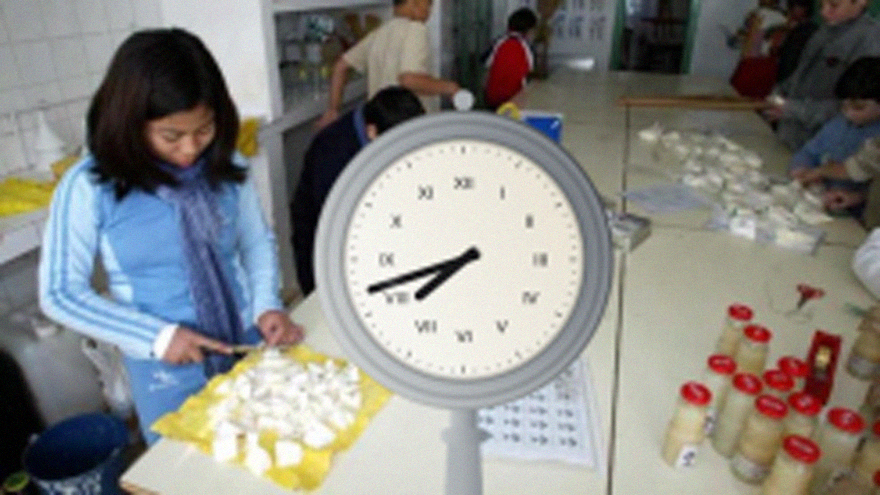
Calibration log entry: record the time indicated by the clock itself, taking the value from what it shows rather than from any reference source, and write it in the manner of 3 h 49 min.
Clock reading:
7 h 42 min
